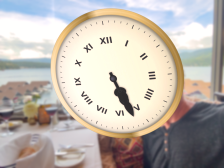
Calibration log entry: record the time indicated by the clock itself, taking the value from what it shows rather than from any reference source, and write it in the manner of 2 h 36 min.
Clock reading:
5 h 27 min
